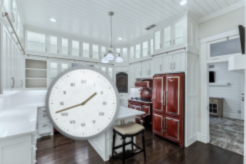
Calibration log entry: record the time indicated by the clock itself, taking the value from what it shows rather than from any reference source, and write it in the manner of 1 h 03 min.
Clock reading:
1 h 42 min
